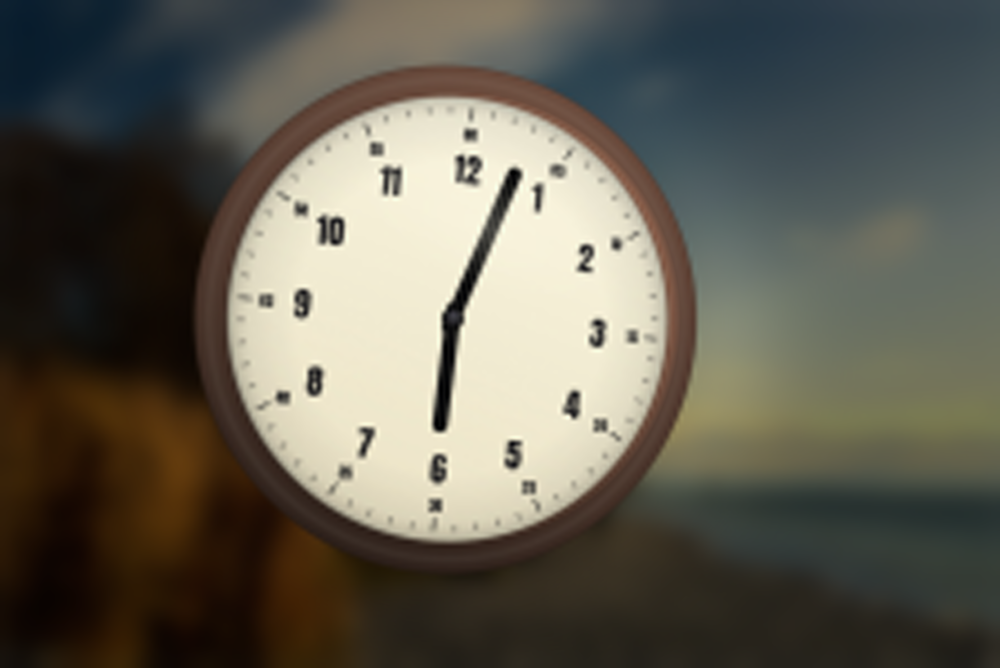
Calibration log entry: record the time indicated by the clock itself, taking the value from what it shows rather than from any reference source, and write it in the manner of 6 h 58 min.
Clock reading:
6 h 03 min
